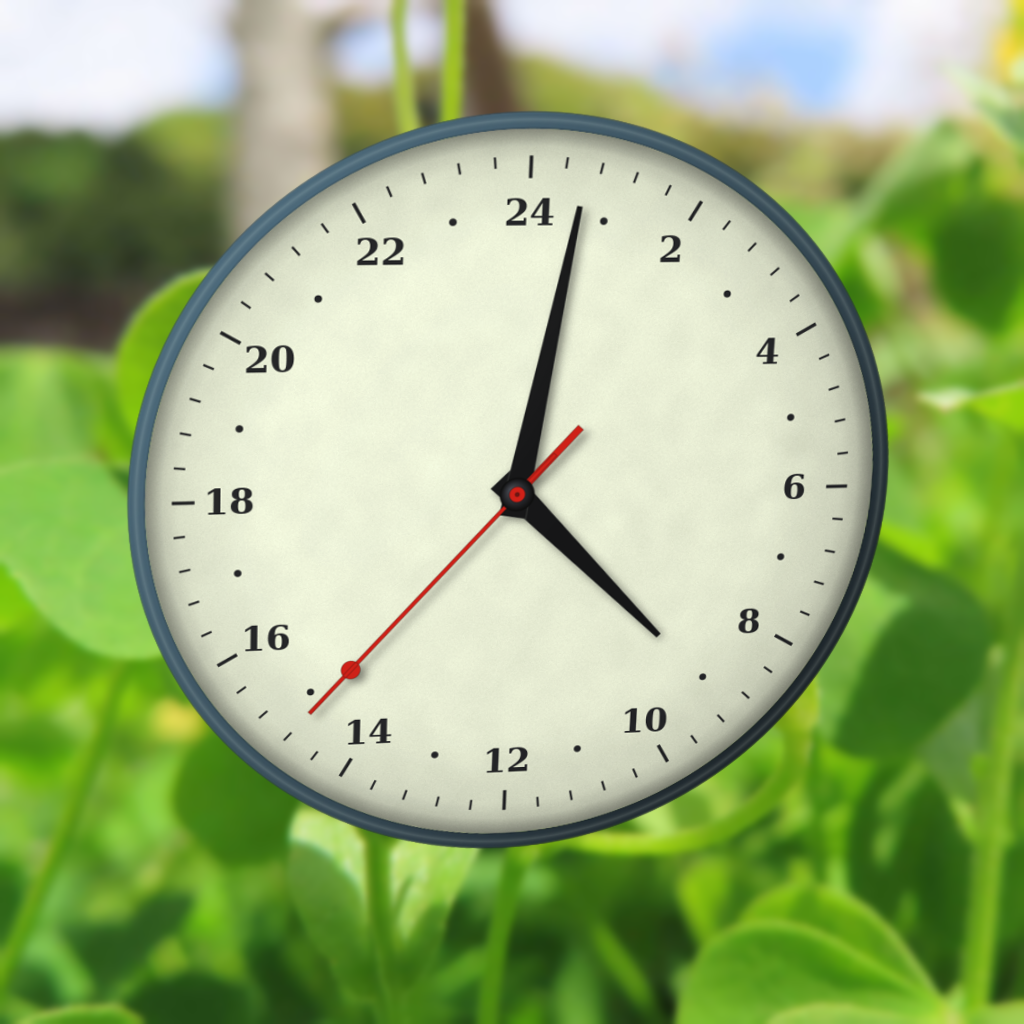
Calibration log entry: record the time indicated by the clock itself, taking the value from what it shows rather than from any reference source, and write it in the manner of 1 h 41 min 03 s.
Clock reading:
9 h 01 min 37 s
